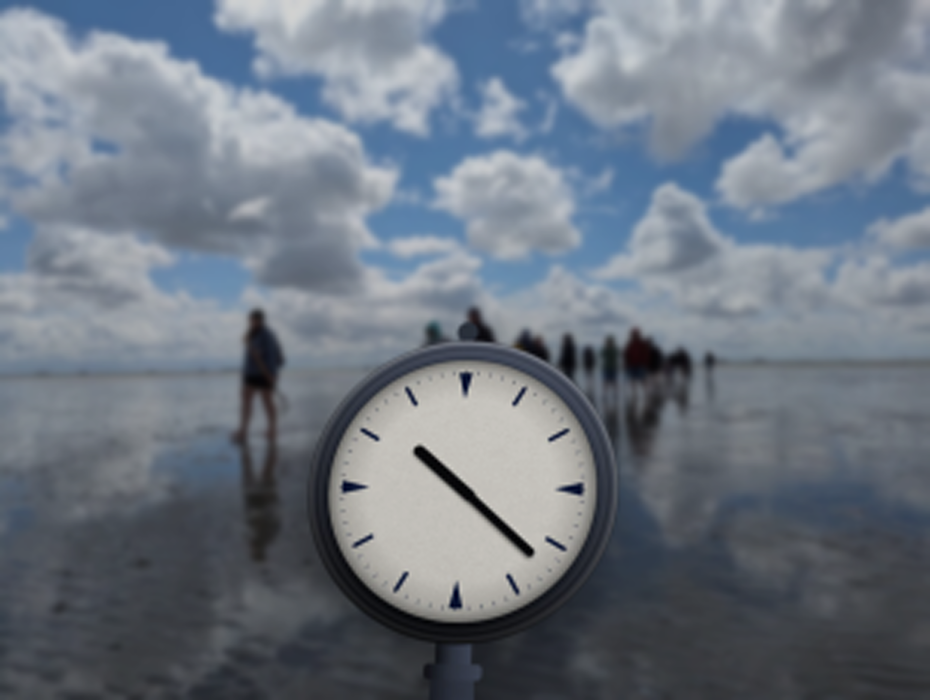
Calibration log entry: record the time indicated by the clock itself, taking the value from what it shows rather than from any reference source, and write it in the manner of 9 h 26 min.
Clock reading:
10 h 22 min
